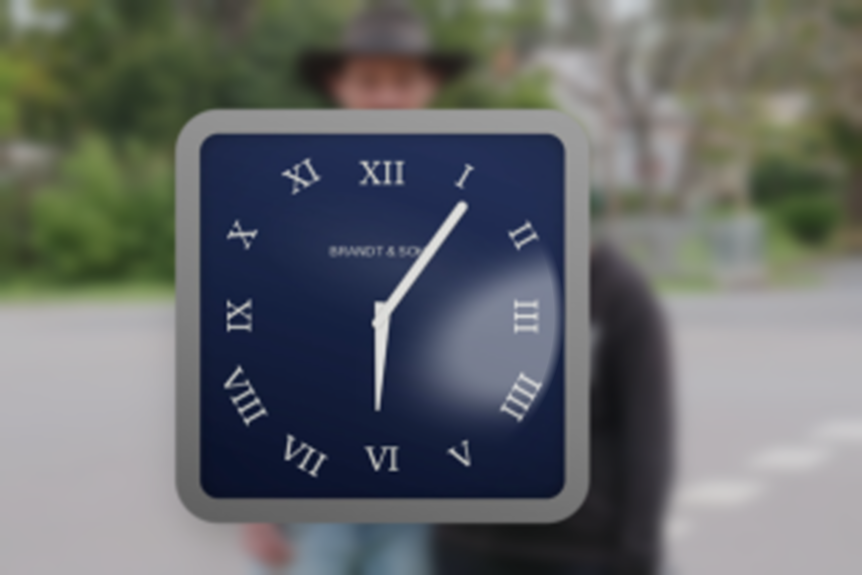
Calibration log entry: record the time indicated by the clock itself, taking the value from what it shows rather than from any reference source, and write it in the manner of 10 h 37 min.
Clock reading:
6 h 06 min
